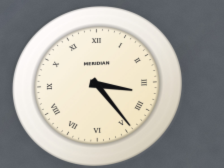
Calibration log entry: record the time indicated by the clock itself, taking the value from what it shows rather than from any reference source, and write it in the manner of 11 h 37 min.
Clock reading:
3 h 24 min
